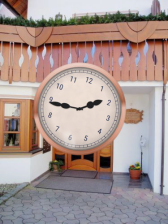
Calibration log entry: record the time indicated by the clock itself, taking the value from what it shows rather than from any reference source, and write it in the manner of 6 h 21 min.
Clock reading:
1 h 44 min
